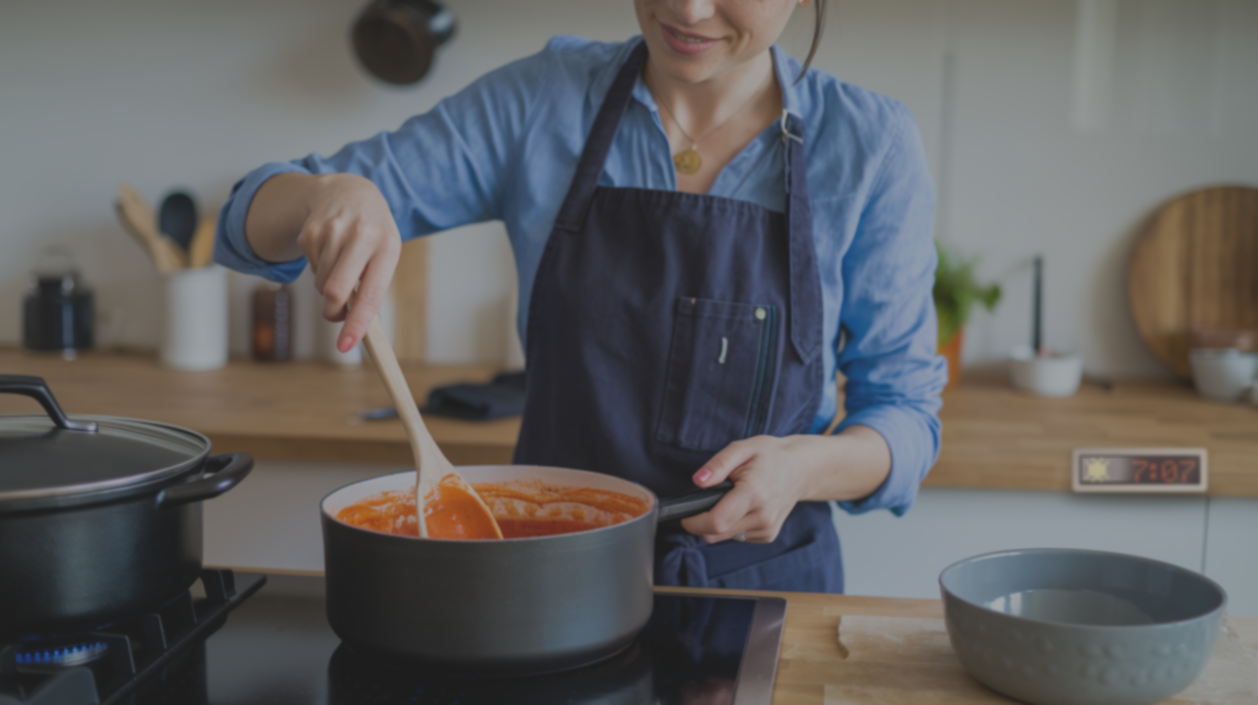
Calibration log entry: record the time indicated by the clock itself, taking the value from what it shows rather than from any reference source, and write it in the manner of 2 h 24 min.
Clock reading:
7 h 07 min
